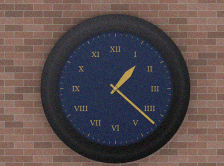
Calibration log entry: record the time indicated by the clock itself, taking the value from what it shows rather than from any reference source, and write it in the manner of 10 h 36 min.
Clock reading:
1 h 22 min
